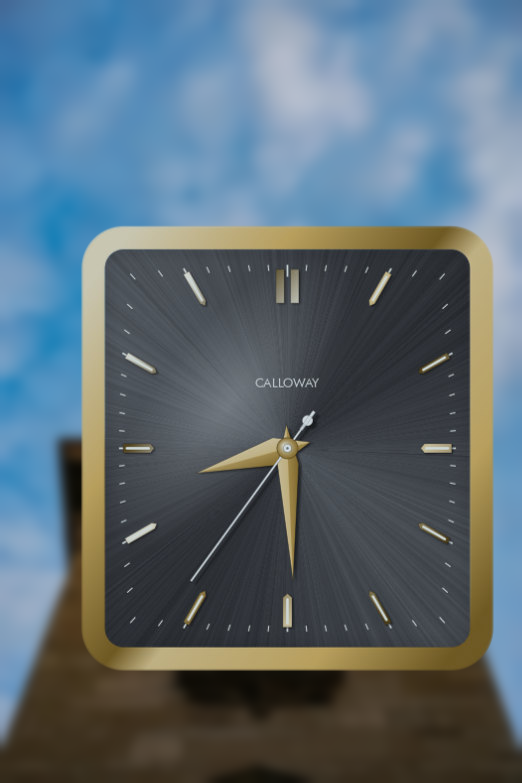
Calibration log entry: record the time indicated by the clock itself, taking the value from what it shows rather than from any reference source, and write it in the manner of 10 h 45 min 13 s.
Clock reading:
8 h 29 min 36 s
